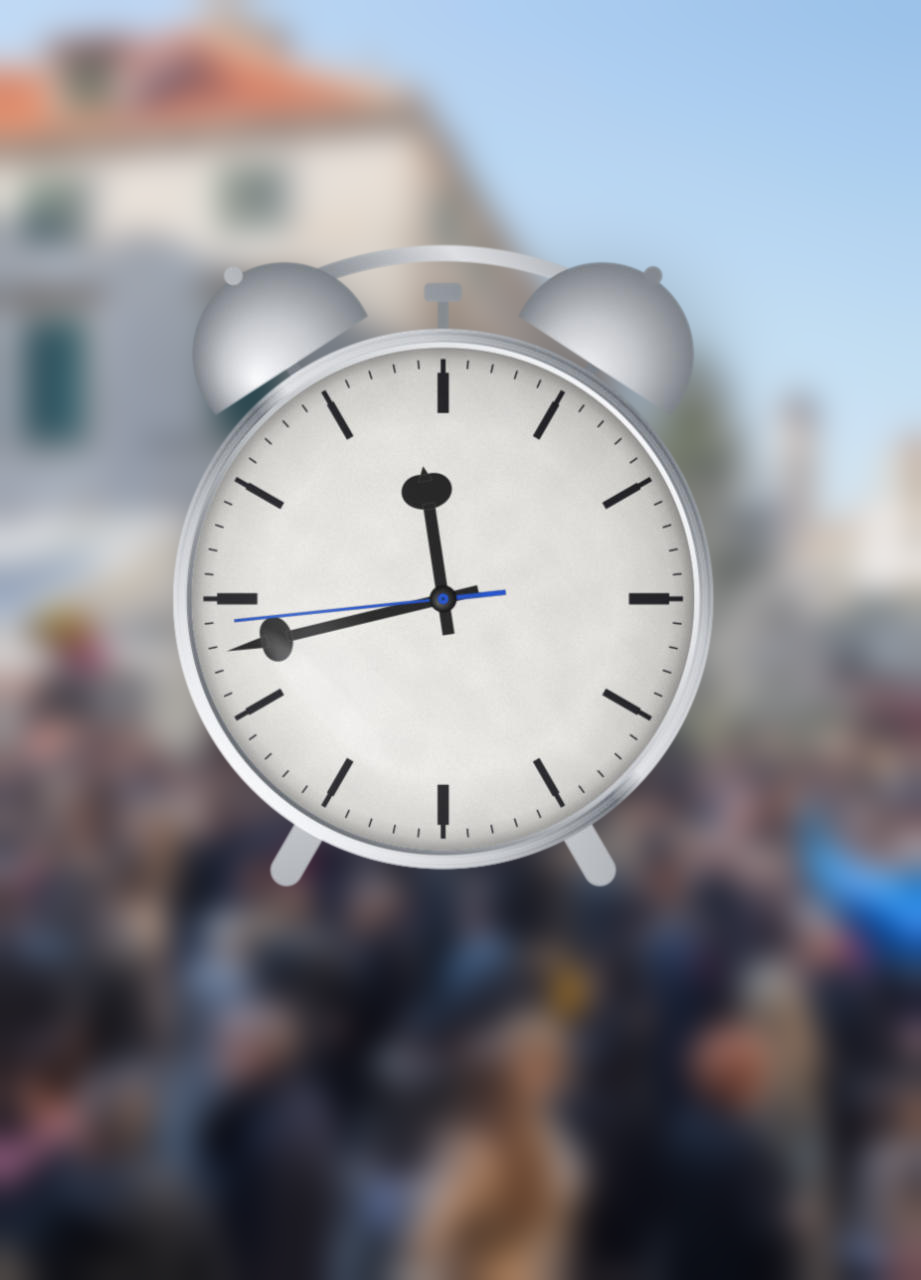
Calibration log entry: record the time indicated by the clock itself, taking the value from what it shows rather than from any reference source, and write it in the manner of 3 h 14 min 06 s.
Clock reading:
11 h 42 min 44 s
